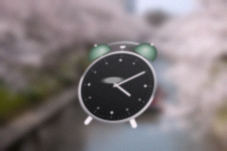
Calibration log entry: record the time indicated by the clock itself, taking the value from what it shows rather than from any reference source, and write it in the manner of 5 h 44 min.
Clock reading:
4 h 10 min
